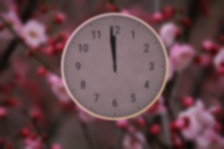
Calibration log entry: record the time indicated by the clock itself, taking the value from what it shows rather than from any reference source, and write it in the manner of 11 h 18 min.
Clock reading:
11 h 59 min
